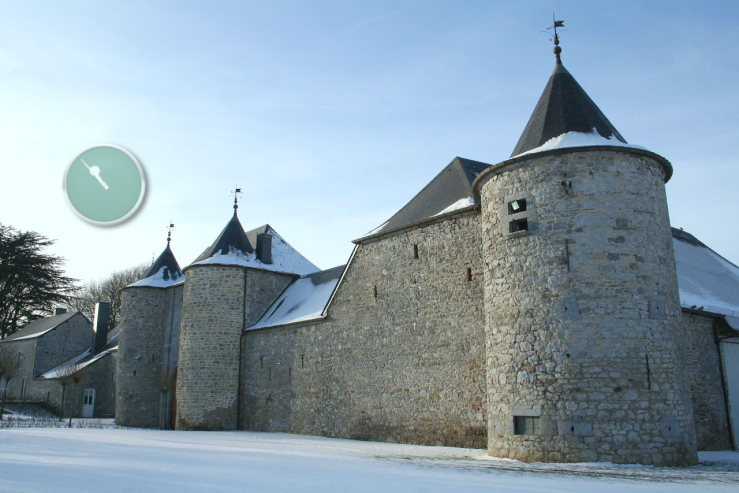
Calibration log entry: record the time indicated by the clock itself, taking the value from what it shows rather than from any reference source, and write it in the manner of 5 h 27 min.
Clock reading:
10 h 53 min
